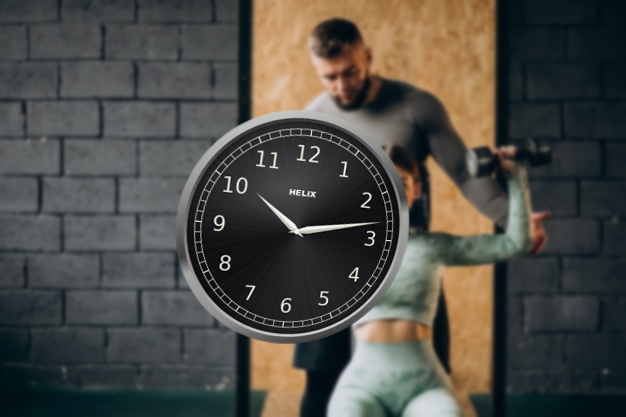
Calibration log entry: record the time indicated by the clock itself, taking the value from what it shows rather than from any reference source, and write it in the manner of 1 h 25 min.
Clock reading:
10 h 13 min
